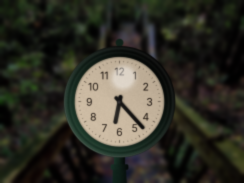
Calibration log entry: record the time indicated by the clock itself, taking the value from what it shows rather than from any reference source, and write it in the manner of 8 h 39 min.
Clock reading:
6 h 23 min
